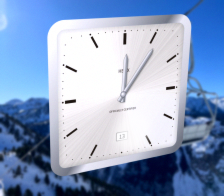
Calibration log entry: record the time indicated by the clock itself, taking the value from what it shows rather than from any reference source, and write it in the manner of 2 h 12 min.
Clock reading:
12 h 06 min
